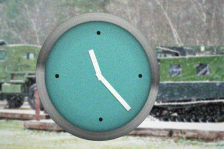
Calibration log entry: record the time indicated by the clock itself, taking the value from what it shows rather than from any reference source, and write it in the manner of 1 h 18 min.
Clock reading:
11 h 23 min
